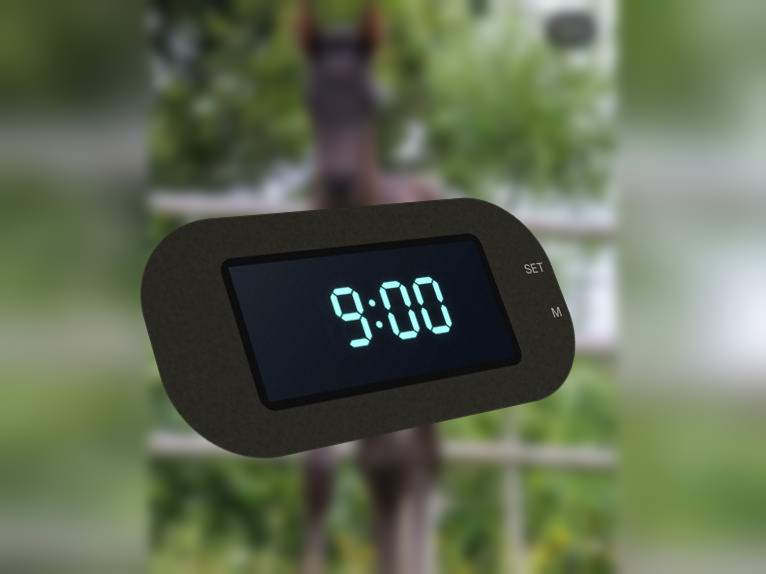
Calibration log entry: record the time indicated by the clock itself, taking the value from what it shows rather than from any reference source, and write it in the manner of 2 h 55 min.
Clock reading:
9 h 00 min
